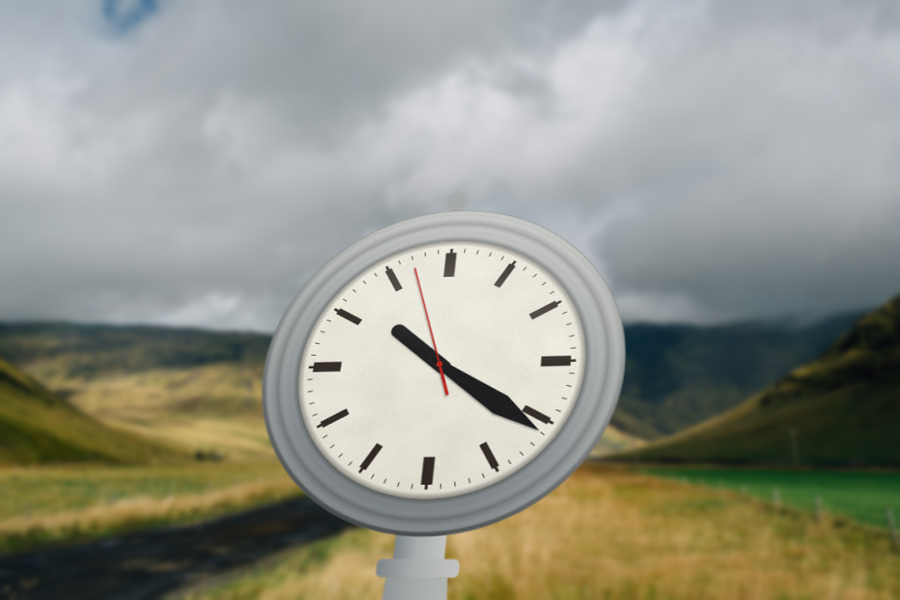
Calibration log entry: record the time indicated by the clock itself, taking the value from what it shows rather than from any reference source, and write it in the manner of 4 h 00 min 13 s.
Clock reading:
10 h 20 min 57 s
